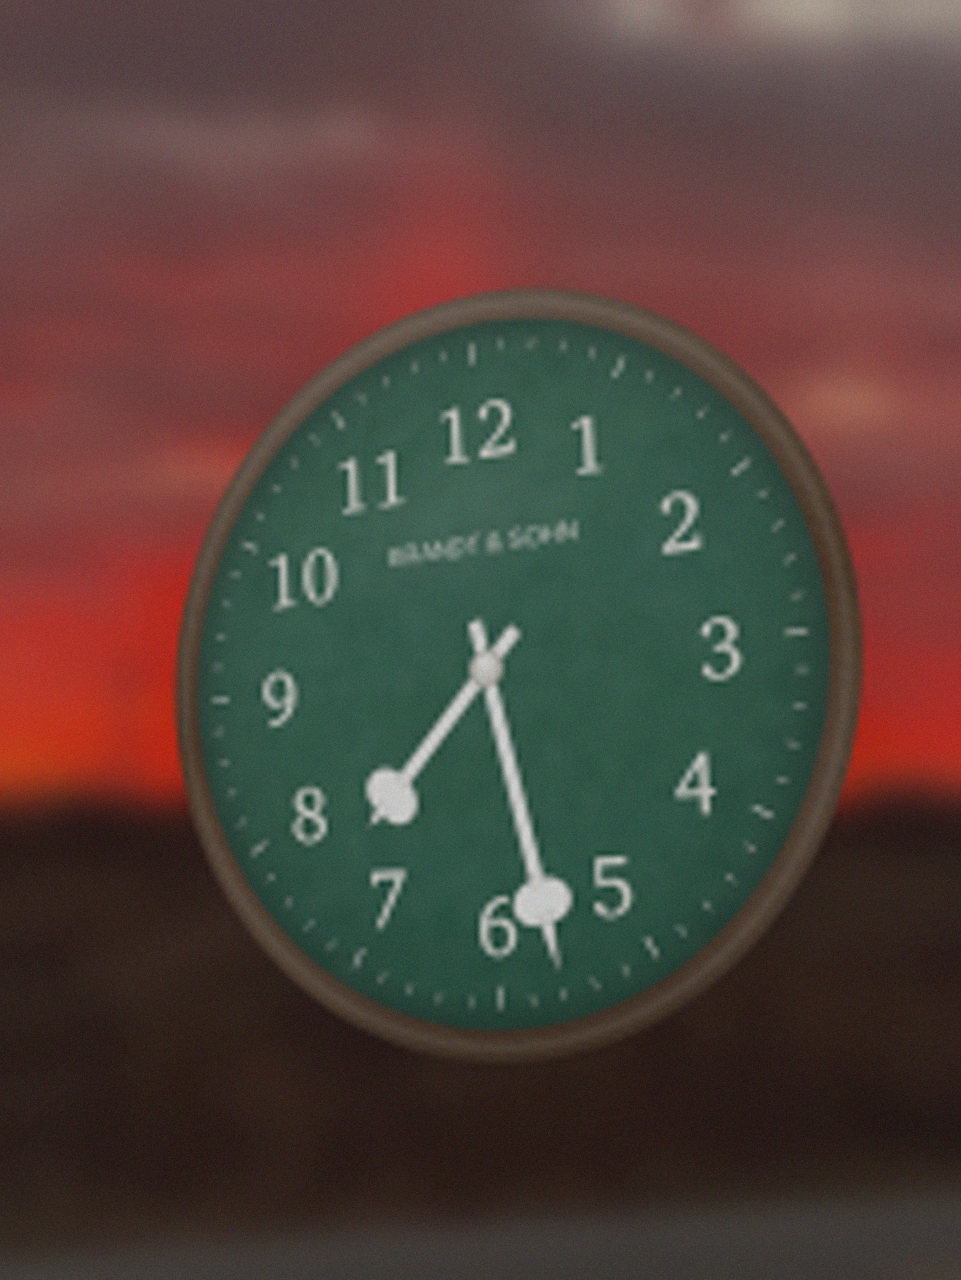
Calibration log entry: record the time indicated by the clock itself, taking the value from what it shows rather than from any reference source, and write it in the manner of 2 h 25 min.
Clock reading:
7 h 28 min
